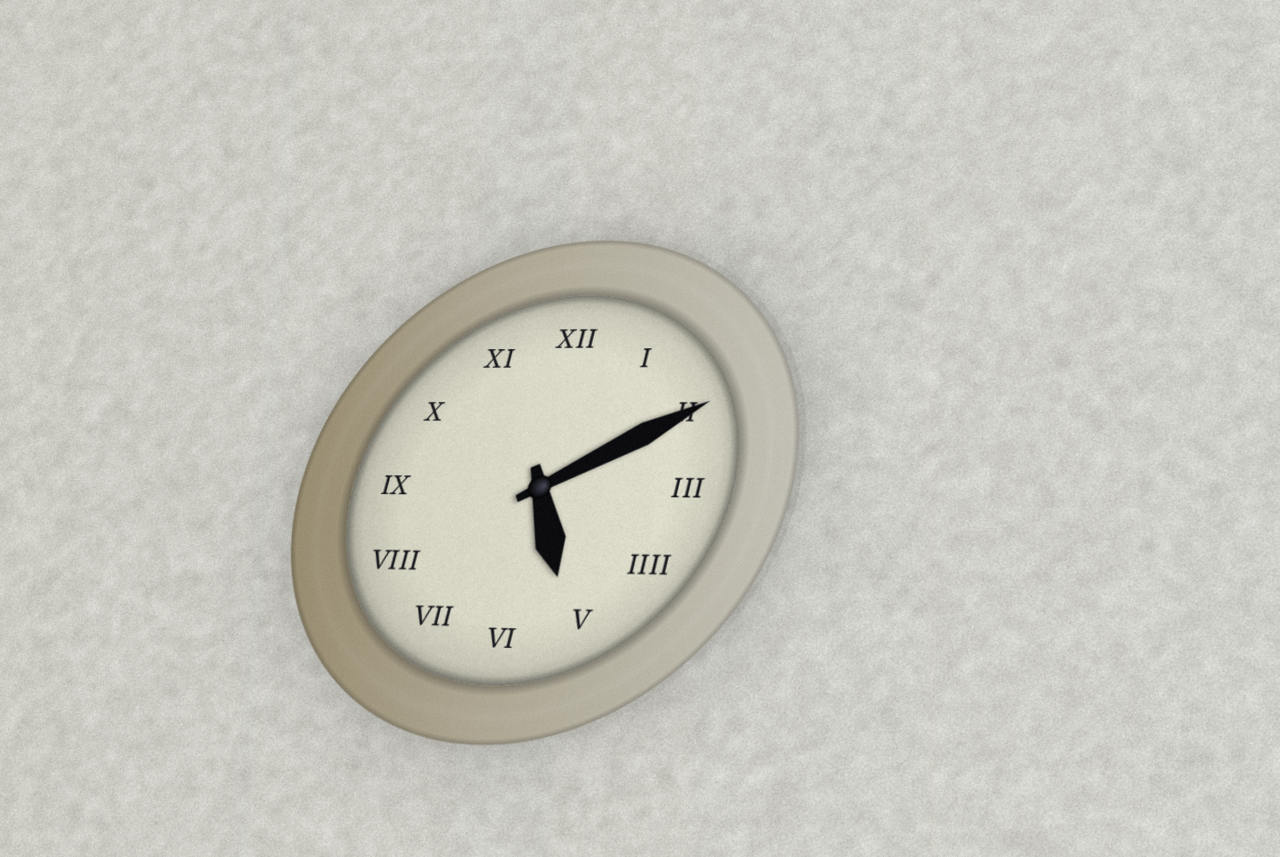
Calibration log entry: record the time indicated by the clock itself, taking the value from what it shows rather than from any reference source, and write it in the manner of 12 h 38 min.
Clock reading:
5 h 10 min
